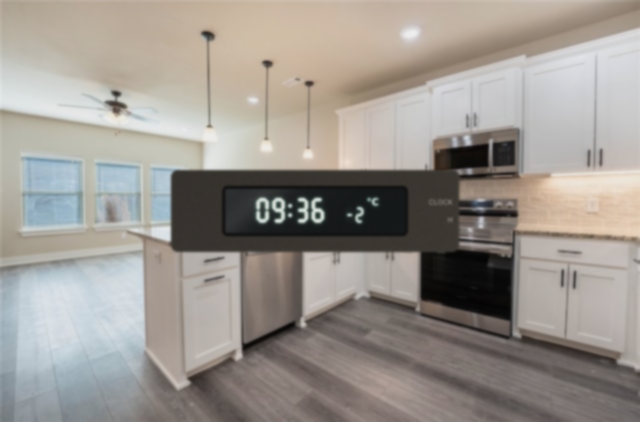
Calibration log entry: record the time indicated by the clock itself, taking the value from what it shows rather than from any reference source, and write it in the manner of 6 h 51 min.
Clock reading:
9 h 36 min
